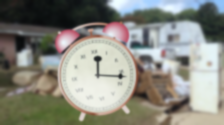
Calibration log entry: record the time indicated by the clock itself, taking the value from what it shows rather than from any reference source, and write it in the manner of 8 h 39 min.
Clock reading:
12 h 17 min
